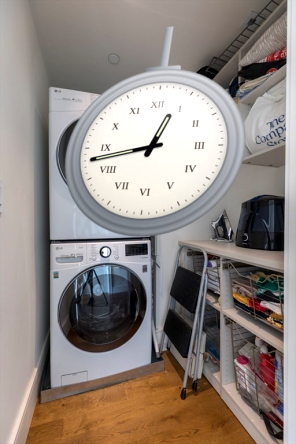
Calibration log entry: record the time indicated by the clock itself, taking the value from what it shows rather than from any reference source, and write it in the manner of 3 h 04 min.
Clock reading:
12 h 43 min
